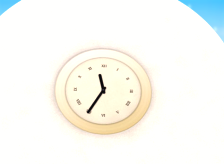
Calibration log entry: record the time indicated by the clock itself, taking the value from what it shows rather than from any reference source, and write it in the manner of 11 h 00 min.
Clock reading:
11 h 35 min
